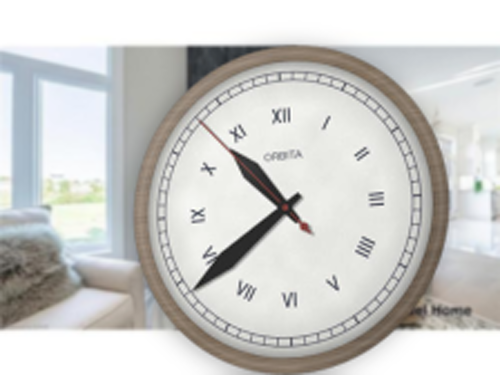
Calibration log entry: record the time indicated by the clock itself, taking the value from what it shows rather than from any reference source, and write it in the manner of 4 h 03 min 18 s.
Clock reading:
10 h 38 min 53 s
